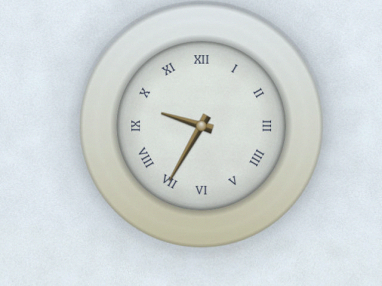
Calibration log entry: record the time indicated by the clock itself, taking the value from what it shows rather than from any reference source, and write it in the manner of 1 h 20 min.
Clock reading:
9 h 35 min
